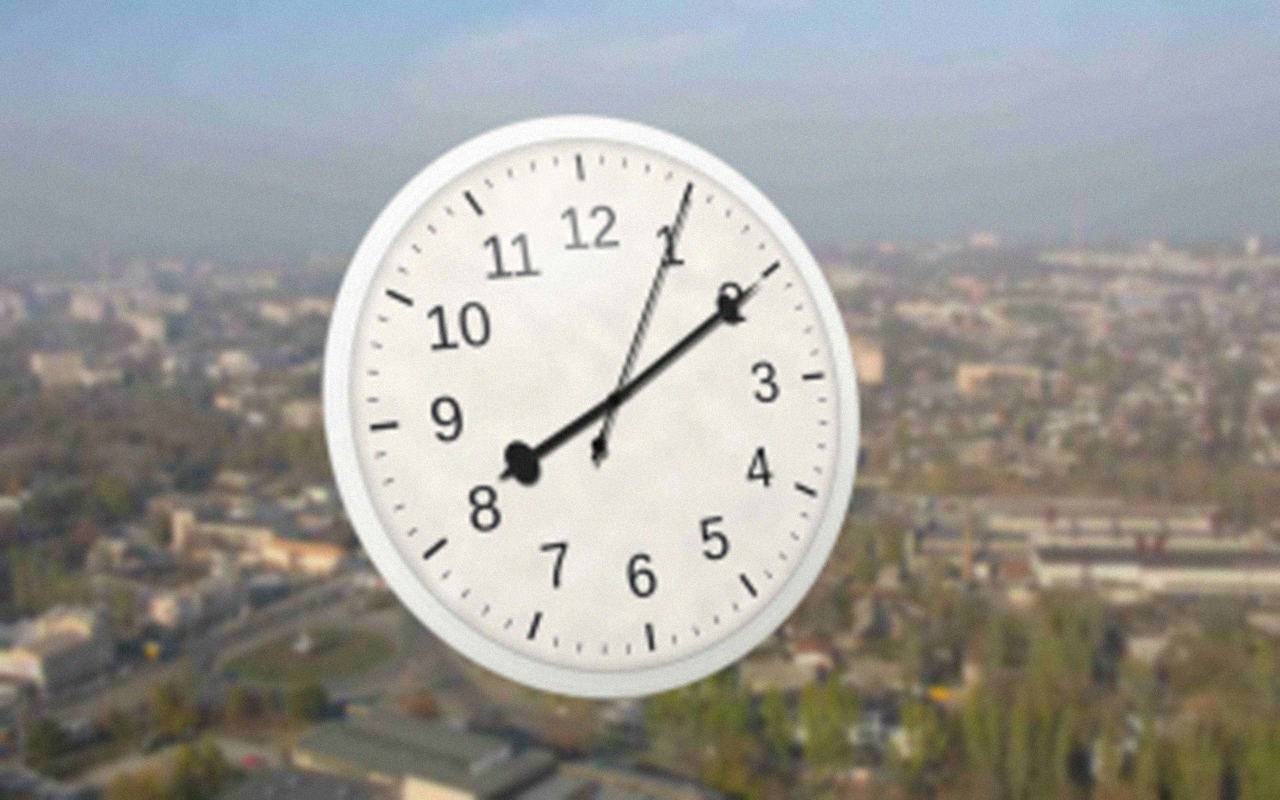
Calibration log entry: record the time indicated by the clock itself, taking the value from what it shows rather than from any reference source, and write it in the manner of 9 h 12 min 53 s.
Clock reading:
8 h 10 min 05 s
